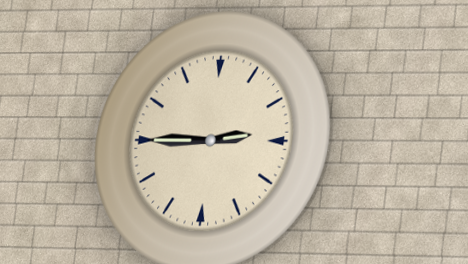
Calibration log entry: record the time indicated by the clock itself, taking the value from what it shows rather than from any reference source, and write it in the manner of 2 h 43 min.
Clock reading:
2 h 45 min
